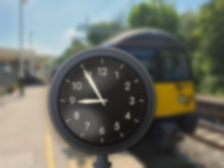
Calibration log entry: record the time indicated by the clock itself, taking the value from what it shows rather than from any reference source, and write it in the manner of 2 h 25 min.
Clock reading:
8 h 55 min
